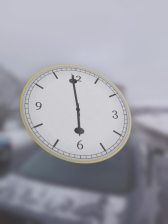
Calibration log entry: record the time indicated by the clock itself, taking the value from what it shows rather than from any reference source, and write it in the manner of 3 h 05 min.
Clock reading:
5 h 59 min
